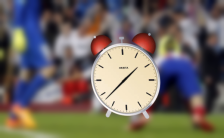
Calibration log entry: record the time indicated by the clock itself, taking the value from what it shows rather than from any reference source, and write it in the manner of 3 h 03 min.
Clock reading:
1 h 38 min
